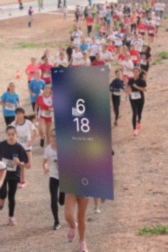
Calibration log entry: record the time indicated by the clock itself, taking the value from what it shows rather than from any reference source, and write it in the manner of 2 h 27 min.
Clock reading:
6 h 18 min
